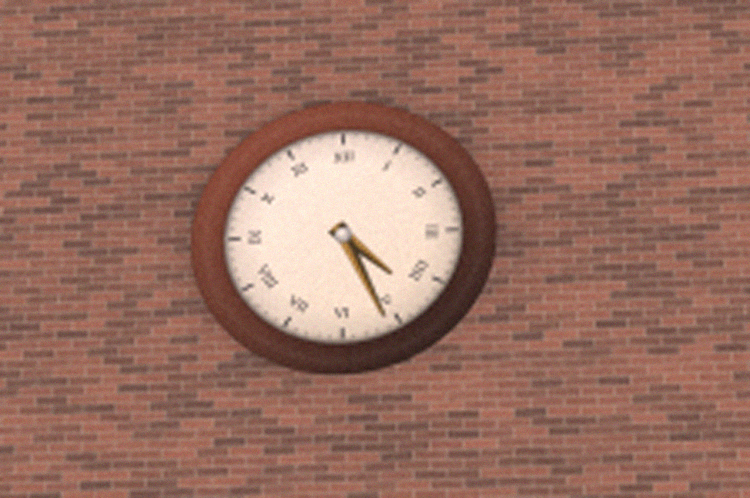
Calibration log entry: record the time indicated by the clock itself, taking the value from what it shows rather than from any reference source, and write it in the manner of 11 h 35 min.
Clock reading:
4 h 26 min
